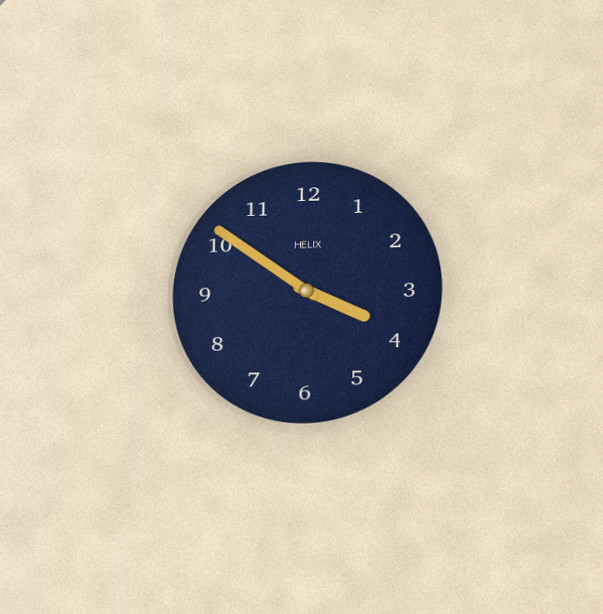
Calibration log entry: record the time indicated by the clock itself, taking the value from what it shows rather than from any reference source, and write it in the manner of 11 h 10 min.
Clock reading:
3 h 51 min
